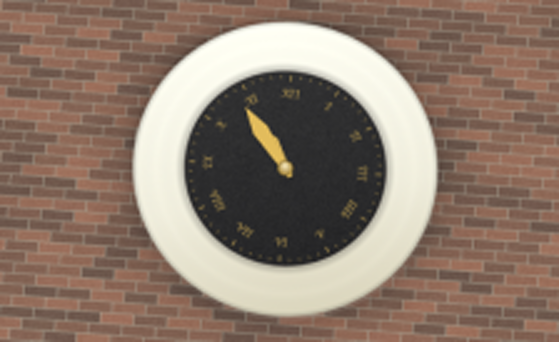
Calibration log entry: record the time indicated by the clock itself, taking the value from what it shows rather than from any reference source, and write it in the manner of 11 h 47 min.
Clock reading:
10 h 54 min
